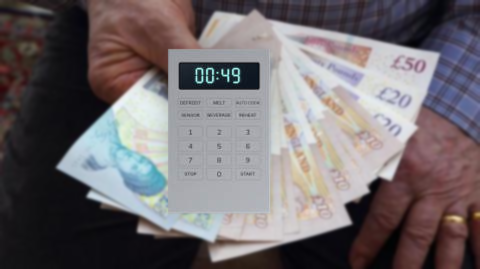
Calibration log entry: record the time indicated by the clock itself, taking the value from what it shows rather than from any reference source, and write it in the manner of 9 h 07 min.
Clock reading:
0 h 49 min
